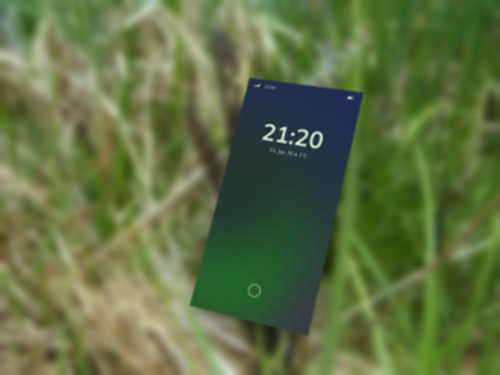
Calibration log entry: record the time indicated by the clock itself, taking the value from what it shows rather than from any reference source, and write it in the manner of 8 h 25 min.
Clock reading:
21 h 20 min
